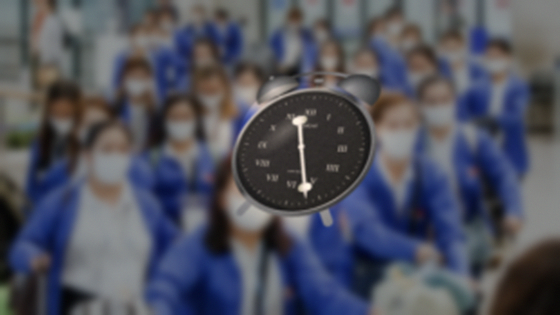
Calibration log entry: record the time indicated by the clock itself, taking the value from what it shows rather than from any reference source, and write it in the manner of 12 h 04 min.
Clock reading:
11 h 27 min
